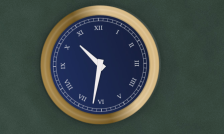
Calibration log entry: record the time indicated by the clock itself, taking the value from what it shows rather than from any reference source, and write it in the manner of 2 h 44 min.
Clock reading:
10 h 32 min
